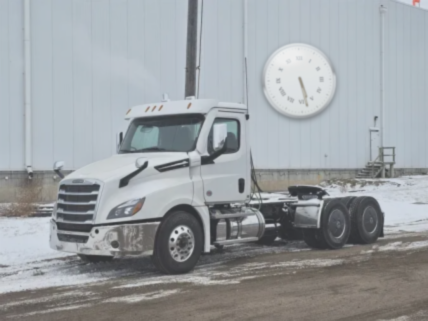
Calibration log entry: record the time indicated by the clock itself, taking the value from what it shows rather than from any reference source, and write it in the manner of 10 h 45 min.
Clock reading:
5 h 28 min
